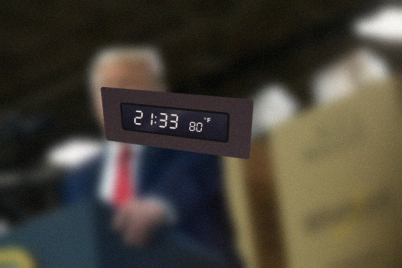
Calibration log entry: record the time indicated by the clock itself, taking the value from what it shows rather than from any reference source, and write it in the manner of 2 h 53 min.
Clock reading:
21 h 33 min
